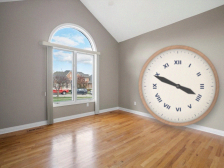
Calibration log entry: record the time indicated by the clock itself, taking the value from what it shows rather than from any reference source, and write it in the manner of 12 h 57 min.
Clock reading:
3 h 49 min
